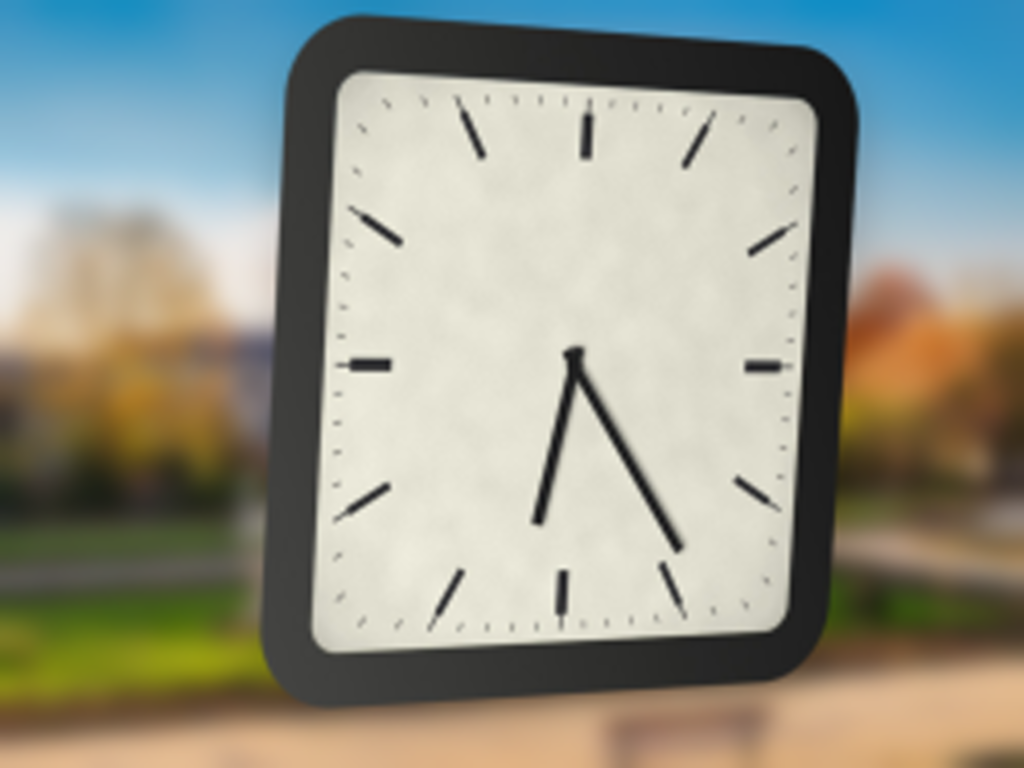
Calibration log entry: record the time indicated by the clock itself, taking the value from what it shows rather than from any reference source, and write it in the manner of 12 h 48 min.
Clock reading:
6 h 24 min
